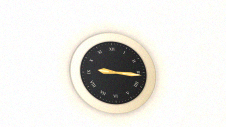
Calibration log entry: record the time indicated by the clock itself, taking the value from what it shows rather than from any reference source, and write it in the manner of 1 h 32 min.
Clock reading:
9 h 16 min
